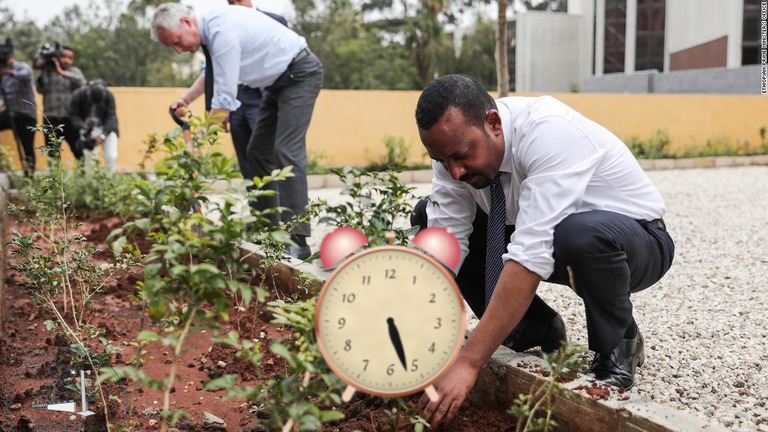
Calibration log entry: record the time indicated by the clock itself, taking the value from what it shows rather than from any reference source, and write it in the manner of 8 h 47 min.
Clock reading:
5 h 27 min
